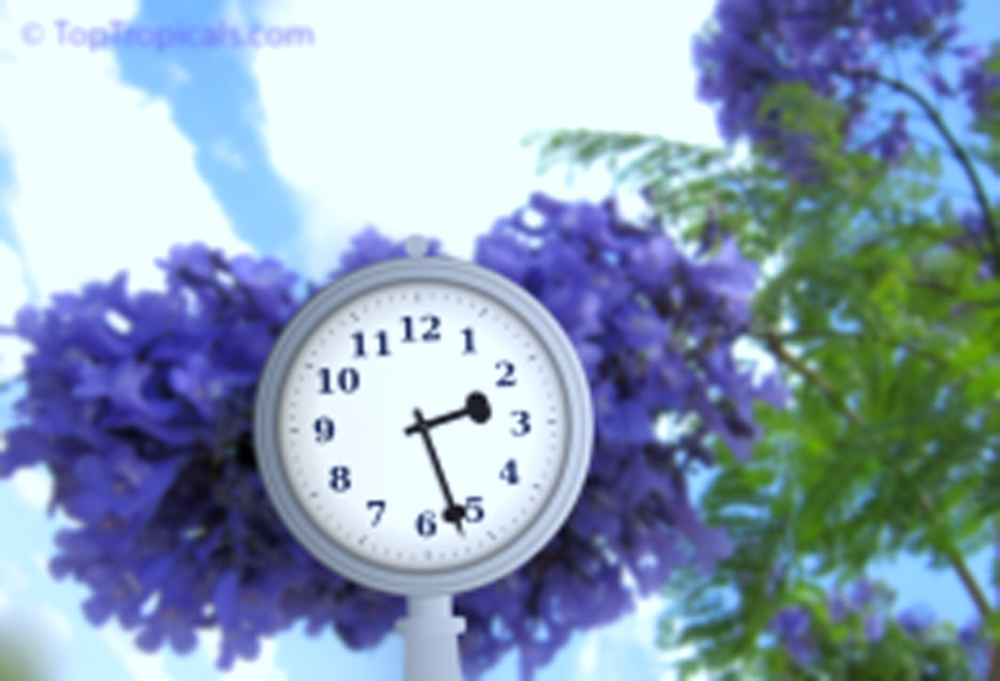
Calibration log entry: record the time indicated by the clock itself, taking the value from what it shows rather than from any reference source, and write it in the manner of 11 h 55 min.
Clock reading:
2 h 27 min
